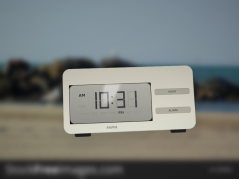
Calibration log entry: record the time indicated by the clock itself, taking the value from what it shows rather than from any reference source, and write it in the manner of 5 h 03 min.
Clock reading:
10 h 31 min
